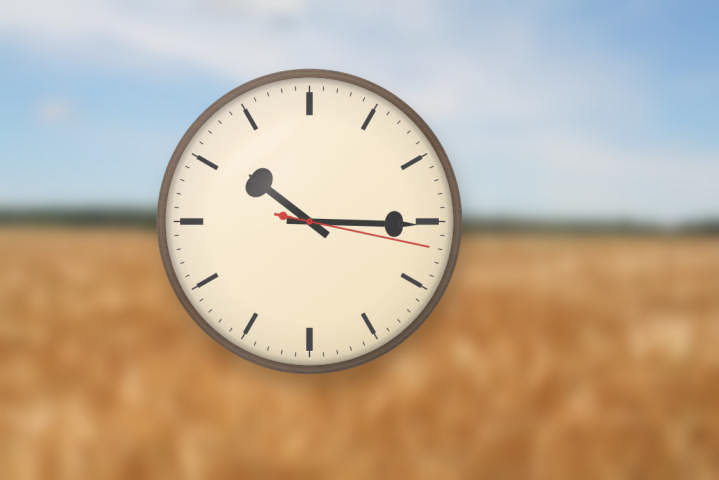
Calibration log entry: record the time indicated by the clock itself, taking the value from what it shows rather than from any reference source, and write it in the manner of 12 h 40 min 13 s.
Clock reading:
10 h 15 min 17 s
